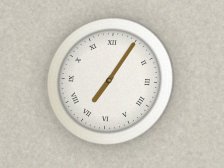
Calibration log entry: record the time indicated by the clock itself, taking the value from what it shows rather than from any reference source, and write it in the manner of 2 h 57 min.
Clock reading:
7 h 05 min
